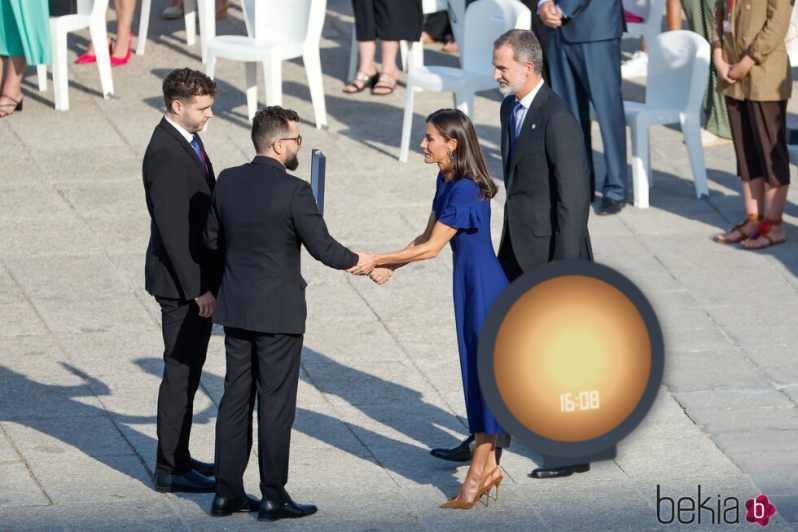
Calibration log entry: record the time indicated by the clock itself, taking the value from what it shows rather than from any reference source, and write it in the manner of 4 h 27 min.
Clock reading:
16 h 08 min
